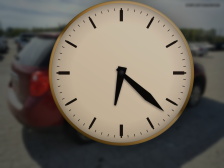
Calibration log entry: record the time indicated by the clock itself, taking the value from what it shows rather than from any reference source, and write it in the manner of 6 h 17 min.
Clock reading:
6 h 22 min
